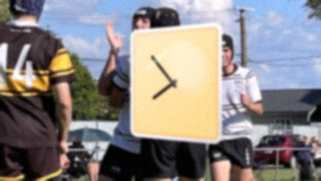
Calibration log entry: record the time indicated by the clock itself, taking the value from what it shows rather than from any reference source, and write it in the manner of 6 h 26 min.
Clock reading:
7 h 53 min
